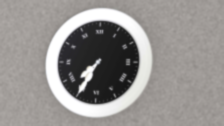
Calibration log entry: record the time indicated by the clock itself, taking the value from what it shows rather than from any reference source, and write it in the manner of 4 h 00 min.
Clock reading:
7 h 35 min
